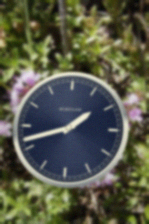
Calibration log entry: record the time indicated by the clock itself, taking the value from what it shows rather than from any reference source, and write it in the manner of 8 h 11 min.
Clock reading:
1 h 42 min
